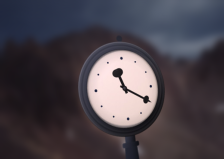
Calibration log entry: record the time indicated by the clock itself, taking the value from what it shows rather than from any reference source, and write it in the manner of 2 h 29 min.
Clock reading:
11 h 20 min
